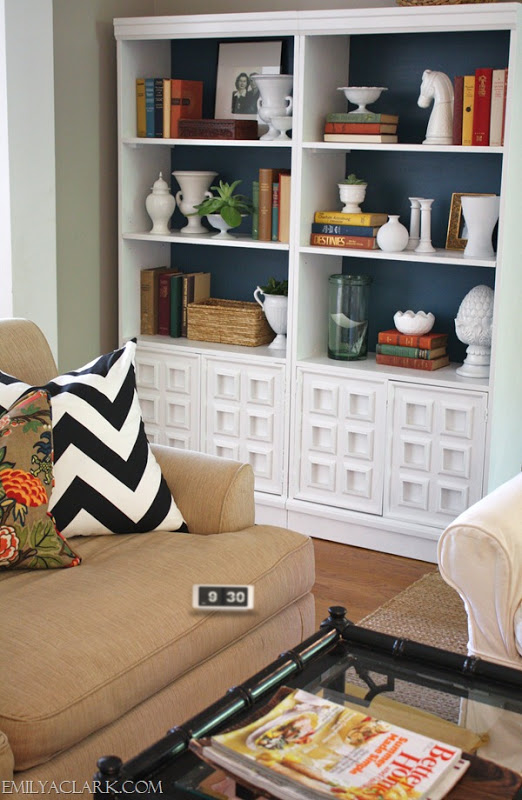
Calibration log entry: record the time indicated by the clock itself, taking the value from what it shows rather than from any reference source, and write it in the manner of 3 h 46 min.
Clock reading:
9 h 30 min
